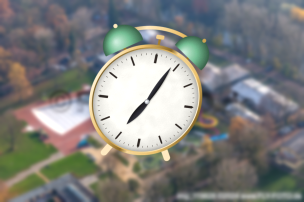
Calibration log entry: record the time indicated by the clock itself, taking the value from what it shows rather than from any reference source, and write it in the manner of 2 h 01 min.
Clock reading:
7 h 04 min
